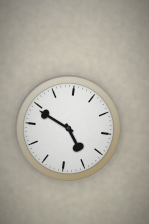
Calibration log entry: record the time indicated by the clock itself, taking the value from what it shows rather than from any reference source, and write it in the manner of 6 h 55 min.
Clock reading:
4 h 49 min
